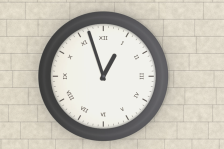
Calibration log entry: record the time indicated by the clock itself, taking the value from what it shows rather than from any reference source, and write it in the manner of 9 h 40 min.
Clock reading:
12 h 57 min
